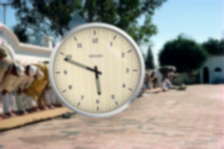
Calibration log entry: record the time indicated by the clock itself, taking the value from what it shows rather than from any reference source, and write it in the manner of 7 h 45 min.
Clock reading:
5 h 49 min
